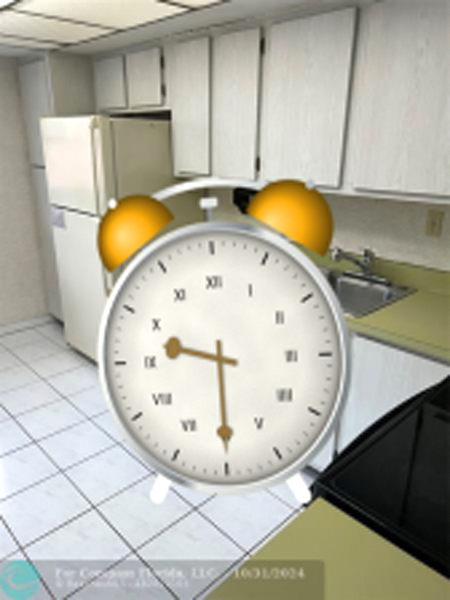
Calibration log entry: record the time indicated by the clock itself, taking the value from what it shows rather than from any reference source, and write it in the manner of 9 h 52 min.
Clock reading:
9 h 30 min
